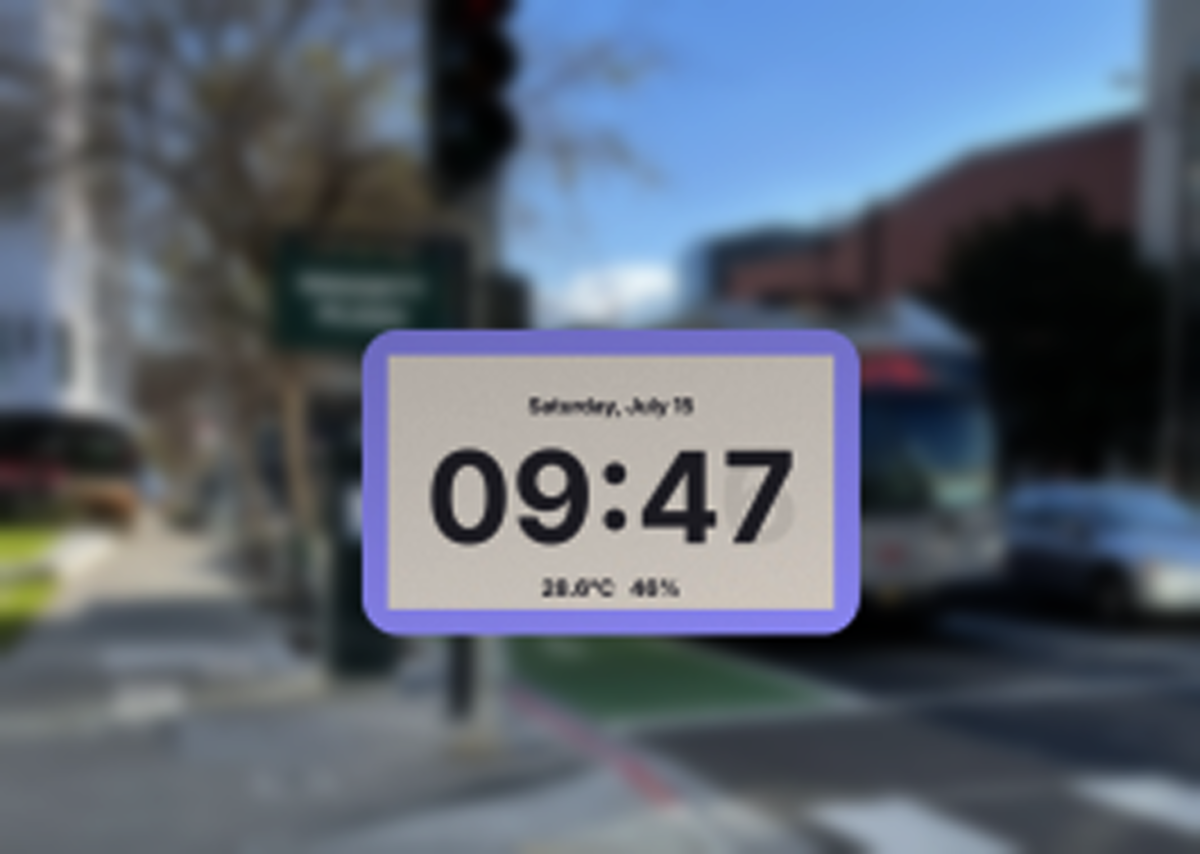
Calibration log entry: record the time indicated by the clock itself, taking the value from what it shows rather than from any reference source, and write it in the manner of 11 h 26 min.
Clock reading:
9 h 47 min
